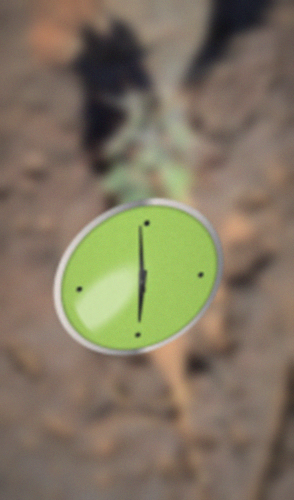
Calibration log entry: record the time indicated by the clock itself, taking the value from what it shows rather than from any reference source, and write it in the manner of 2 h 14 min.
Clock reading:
5 h 59 min
